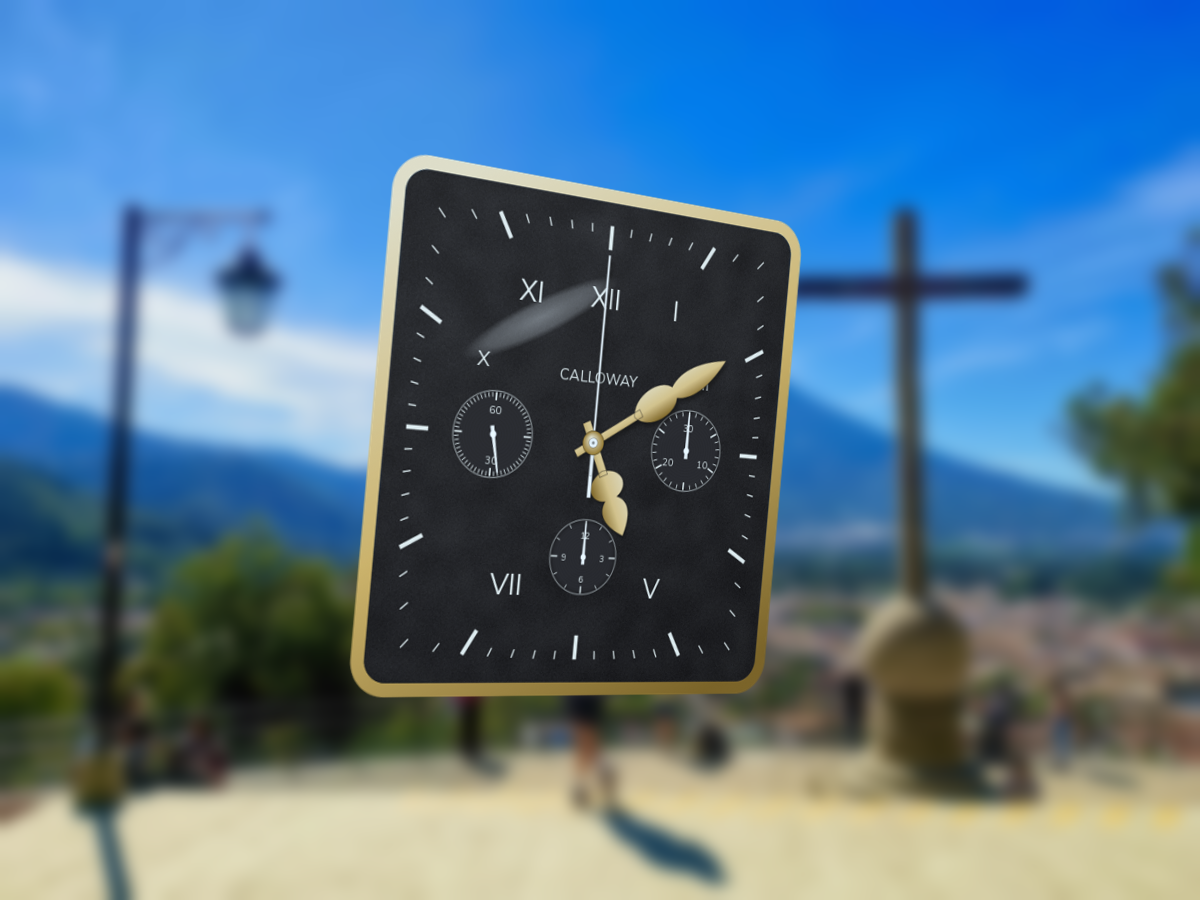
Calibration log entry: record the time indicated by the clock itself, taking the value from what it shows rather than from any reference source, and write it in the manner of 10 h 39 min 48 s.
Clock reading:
5 h 09 min 28 s
